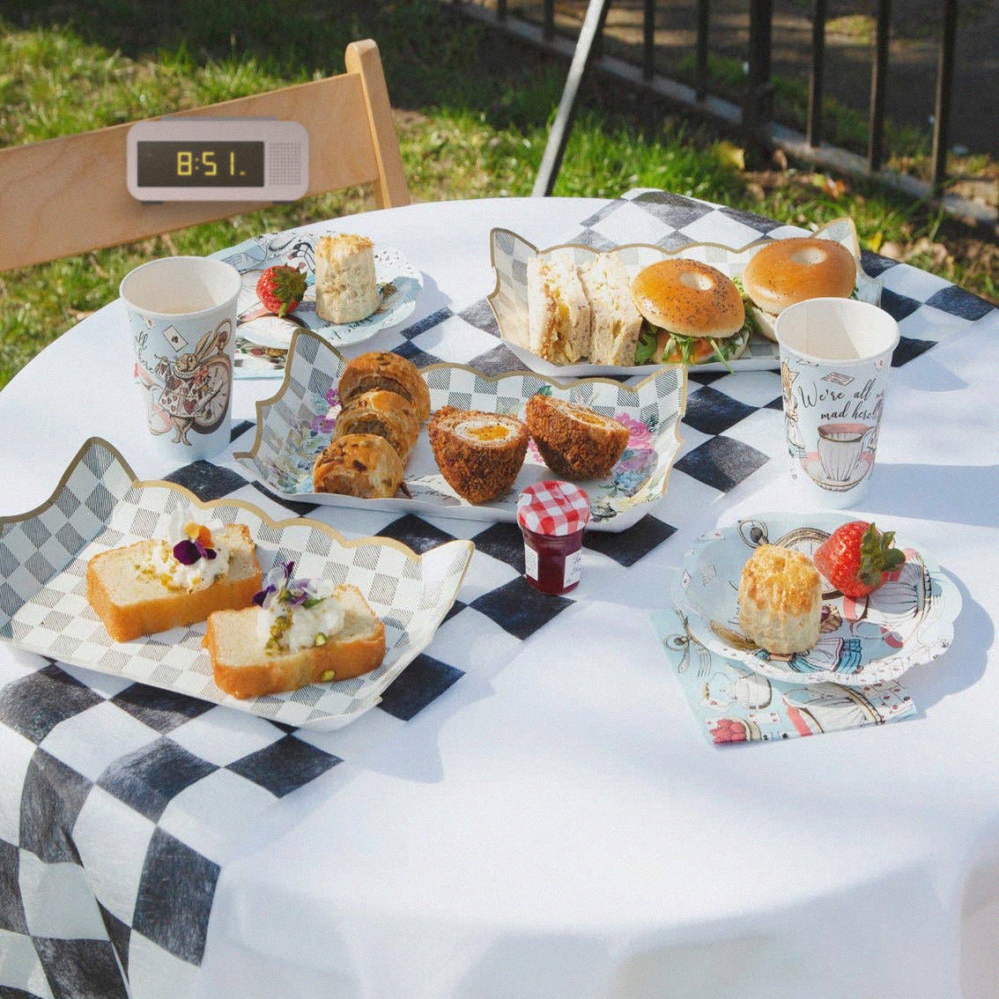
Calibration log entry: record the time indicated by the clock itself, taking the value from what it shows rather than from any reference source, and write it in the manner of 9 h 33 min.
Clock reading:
8 h 51 min
